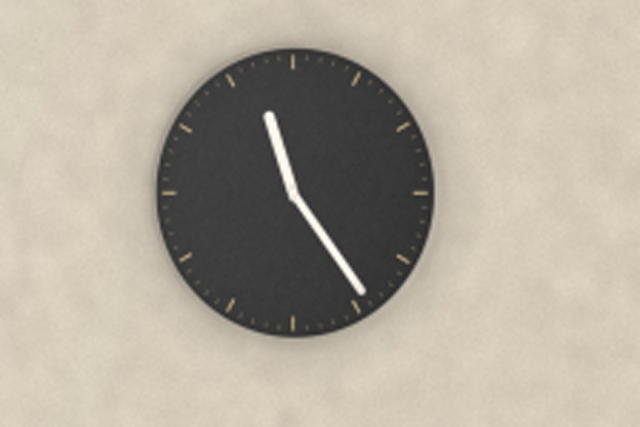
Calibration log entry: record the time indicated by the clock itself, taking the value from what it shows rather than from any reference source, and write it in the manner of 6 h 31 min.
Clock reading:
11 h 24 min
